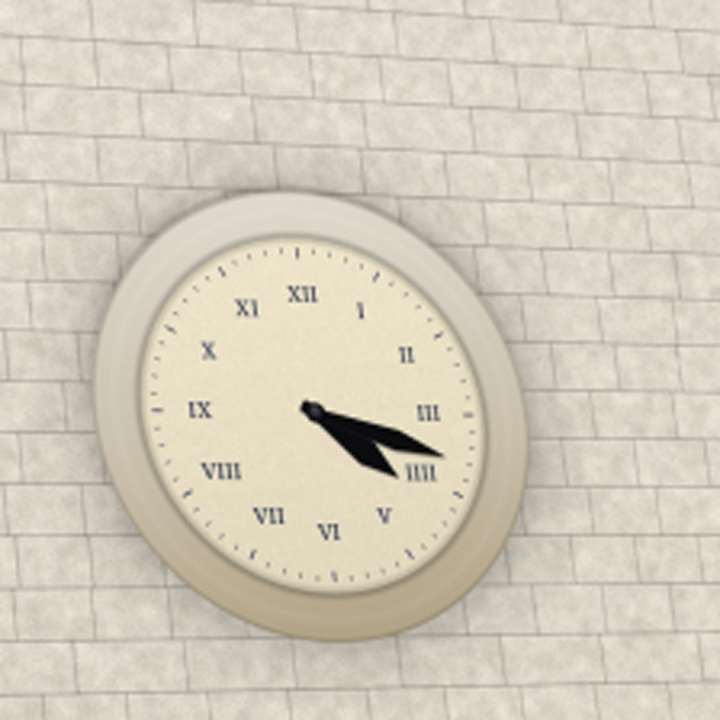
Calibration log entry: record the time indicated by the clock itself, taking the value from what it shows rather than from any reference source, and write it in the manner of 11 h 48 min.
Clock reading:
4 h 18 min
